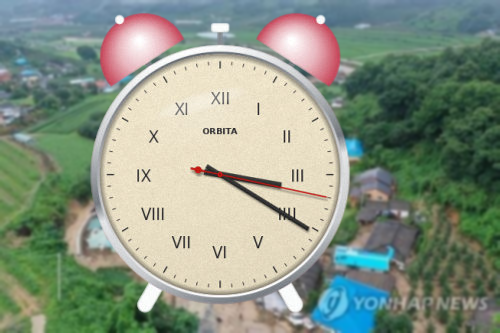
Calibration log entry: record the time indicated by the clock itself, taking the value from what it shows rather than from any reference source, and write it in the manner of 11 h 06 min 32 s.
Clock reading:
3 h 20 min 17 s
